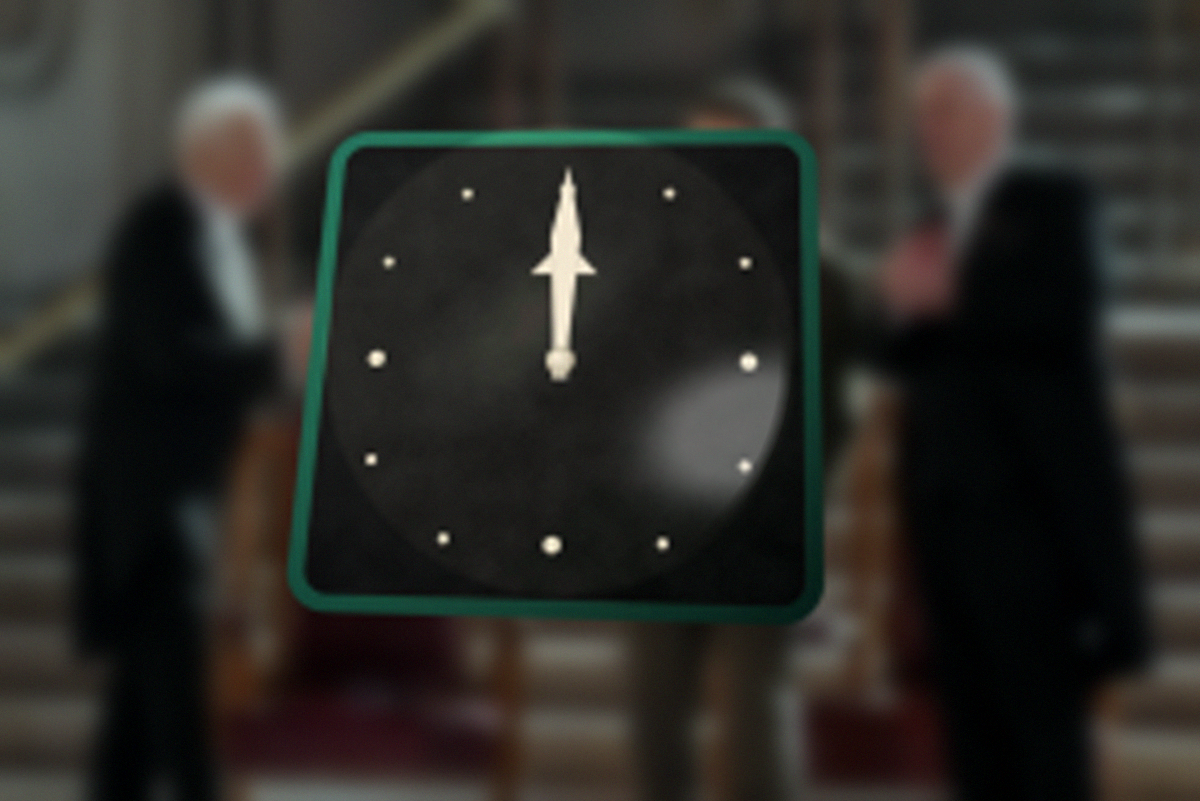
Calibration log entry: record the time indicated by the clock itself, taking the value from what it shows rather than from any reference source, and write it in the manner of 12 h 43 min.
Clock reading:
12 h 00 min
